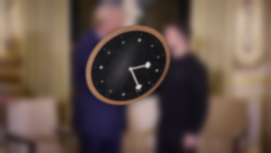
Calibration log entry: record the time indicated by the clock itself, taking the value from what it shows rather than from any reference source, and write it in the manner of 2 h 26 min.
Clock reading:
2 h 24 min
